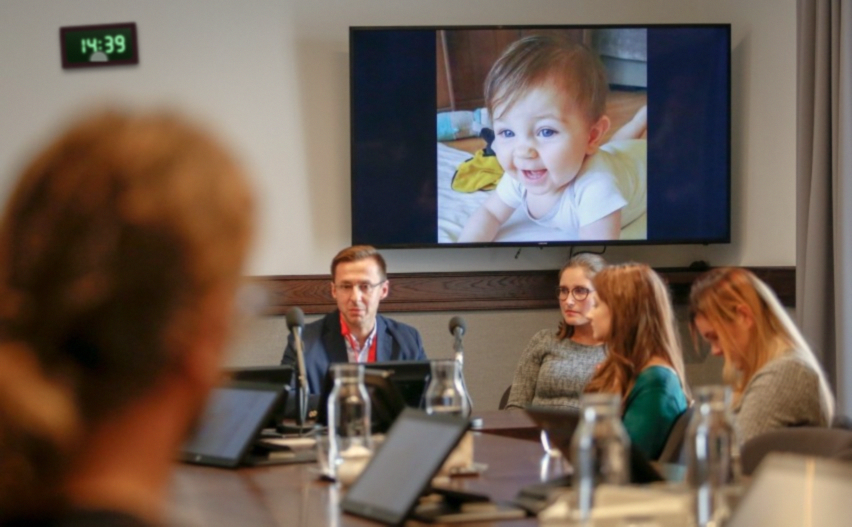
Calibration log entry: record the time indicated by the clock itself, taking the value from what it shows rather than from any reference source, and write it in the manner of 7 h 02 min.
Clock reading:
14 h 39 min
